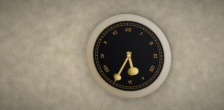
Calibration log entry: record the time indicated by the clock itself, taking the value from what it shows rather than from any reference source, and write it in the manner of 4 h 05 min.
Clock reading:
5 h 35 min
